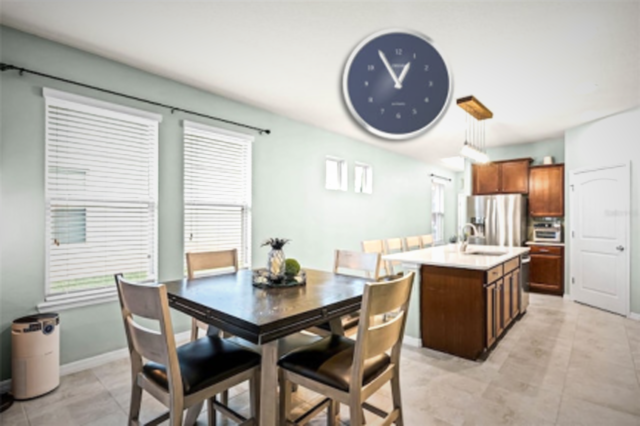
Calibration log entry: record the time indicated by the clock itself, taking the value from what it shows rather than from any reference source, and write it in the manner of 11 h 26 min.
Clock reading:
12 h 55 min
